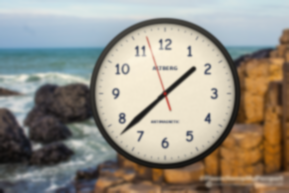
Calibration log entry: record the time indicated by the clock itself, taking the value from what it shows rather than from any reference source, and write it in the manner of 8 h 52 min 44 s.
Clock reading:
1 h 37 min 57 s
